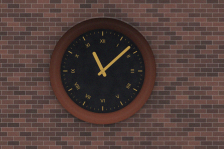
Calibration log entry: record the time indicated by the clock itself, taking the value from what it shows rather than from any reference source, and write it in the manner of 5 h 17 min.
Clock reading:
11 h 08 min
